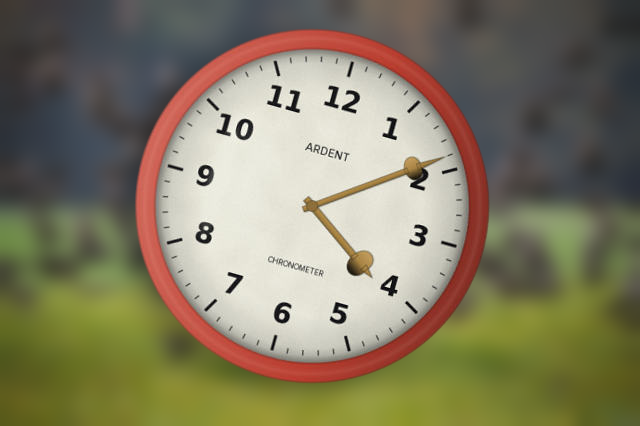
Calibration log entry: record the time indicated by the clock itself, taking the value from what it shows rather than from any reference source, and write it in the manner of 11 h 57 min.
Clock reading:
4 h 09 min
